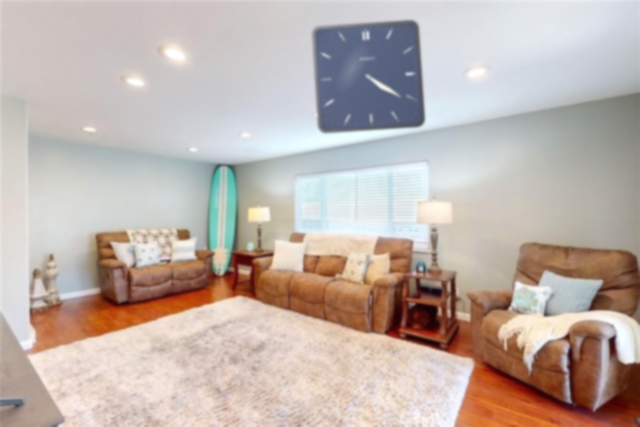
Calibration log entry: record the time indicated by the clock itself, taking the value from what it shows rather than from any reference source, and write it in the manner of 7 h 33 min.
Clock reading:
4 h 21 min
